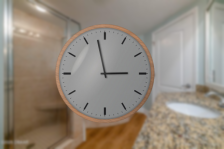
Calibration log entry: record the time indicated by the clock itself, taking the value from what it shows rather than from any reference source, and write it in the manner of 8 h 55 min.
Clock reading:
2 h 58 min
